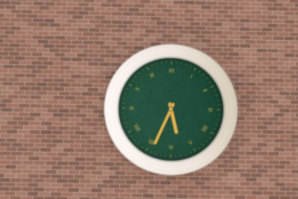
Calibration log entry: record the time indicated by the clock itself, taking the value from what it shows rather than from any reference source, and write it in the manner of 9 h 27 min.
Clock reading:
5 h 34 min
